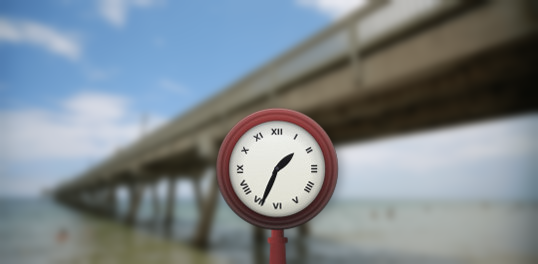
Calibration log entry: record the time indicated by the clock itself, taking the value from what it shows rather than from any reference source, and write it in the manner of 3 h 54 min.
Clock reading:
1 h 34 min
